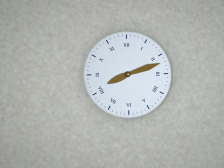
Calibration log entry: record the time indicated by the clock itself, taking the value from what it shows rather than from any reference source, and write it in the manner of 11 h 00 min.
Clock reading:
8 h 12 min
